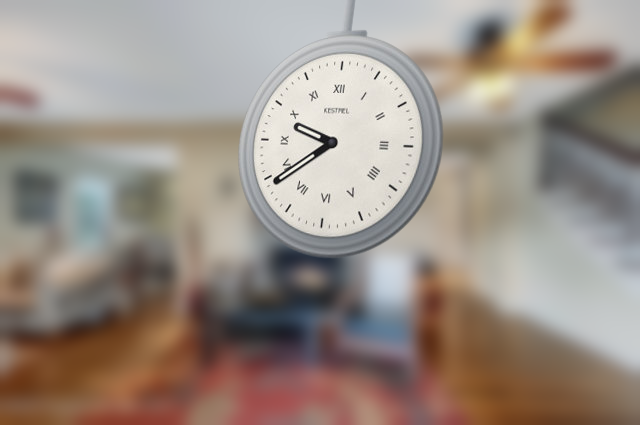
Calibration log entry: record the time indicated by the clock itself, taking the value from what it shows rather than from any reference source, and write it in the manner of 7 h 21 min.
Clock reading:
9 h 39 min
